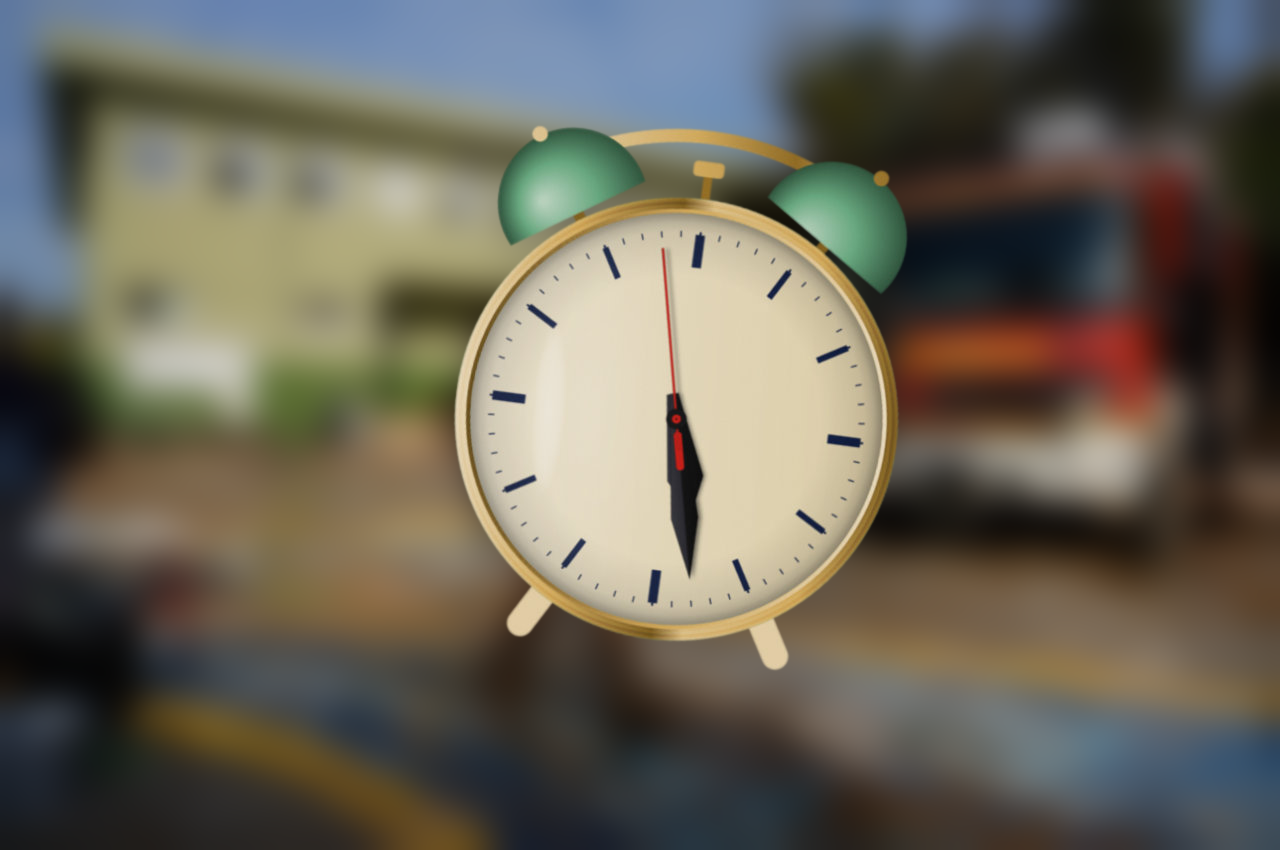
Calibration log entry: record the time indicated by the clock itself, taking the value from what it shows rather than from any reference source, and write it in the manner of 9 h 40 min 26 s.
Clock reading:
5 h 27 min 58 s
